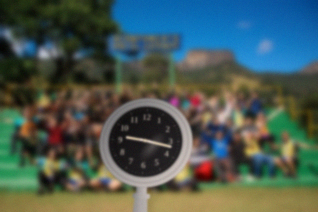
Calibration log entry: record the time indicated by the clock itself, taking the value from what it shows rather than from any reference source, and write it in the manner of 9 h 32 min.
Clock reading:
9 h 17 min
